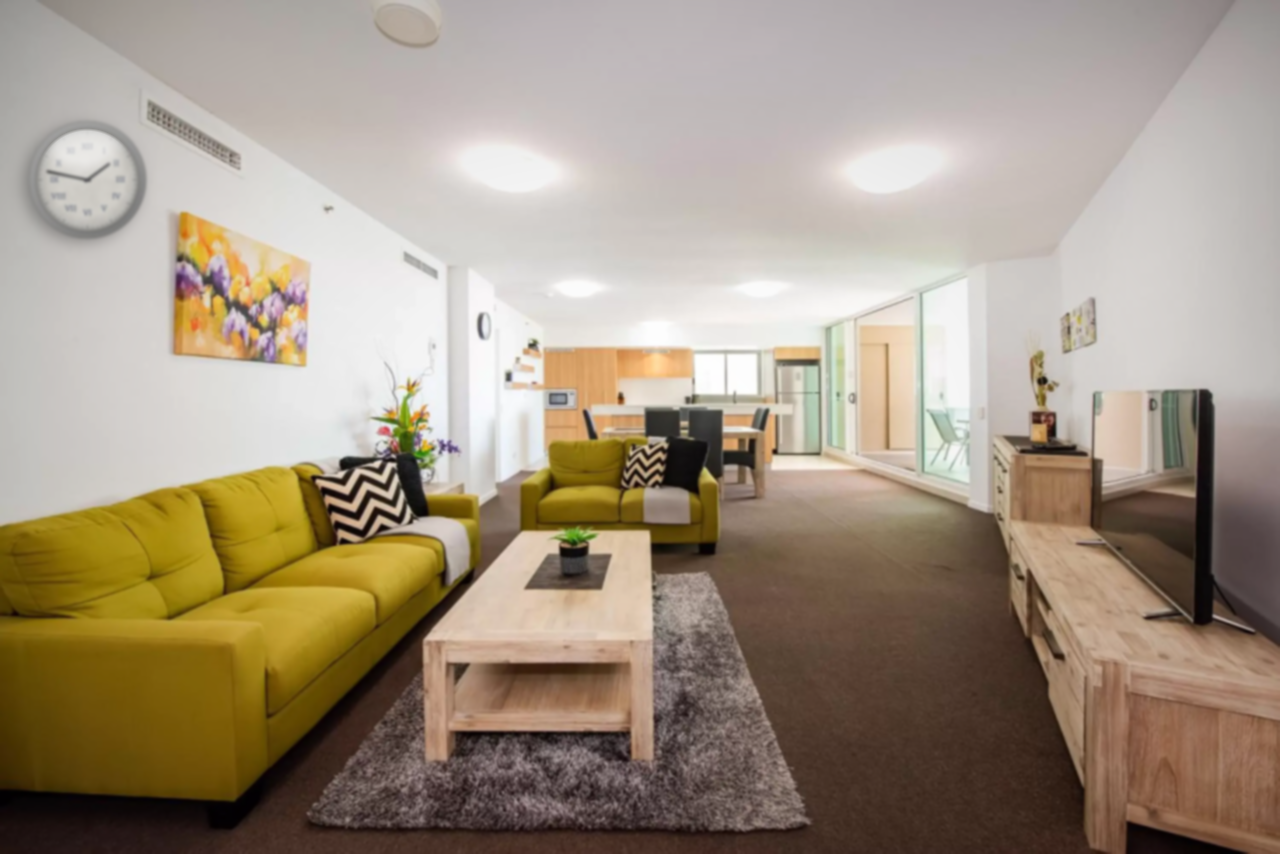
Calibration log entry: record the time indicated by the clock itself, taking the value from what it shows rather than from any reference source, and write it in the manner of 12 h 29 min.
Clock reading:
1 h 47 min
